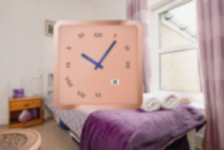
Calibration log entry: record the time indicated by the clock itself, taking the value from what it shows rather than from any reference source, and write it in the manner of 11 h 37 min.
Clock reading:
10 h 06 min
